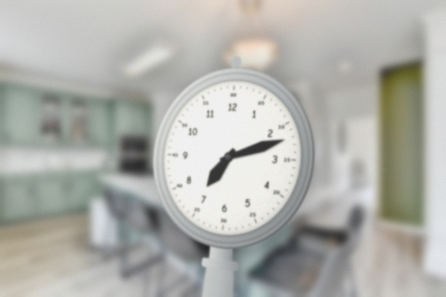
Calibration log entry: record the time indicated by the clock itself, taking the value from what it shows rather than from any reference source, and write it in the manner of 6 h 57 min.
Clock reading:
7 h 12 min
